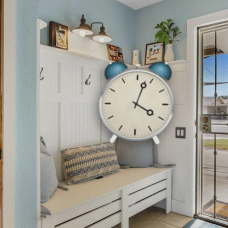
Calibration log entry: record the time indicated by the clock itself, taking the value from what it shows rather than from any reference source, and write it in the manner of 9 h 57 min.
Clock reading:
4 h 03 min
